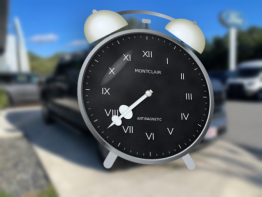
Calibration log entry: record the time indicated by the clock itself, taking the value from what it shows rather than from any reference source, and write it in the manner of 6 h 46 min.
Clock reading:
7 h 38 min
